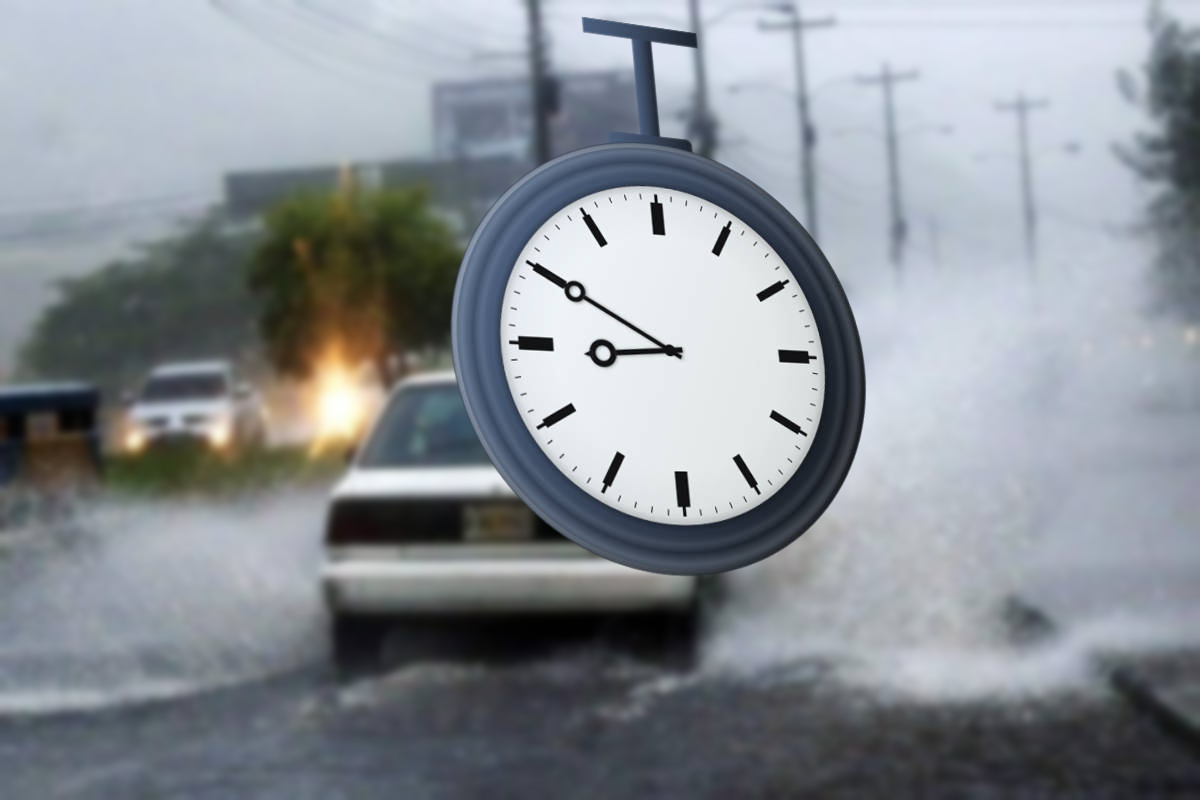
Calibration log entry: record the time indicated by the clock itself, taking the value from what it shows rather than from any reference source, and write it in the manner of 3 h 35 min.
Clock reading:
8 h 50 min
